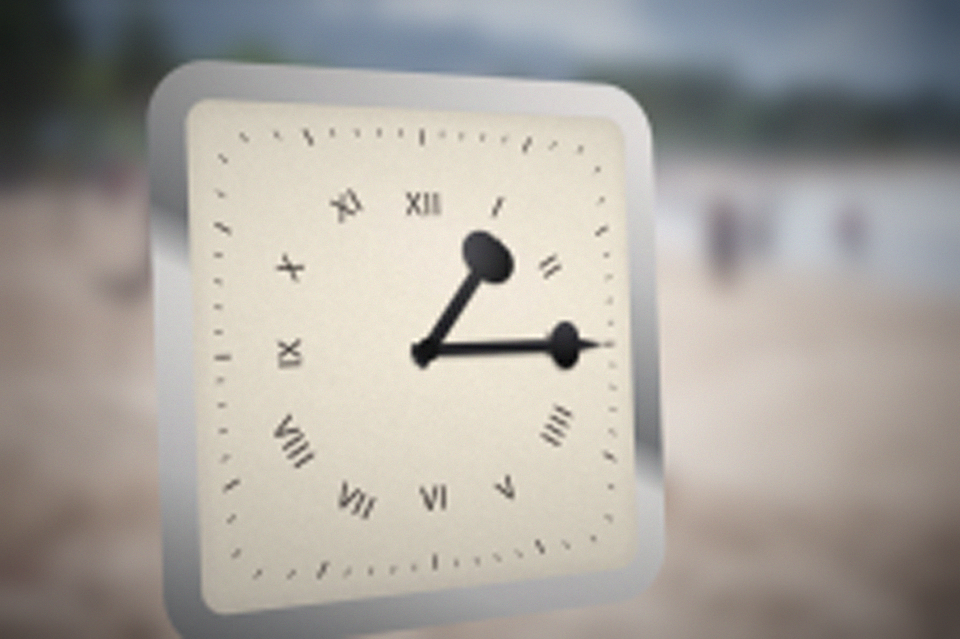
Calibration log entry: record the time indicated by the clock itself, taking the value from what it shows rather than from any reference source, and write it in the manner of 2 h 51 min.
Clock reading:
1 h 15 min
